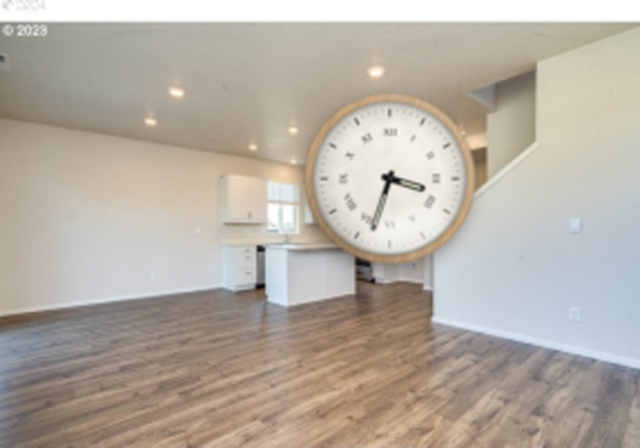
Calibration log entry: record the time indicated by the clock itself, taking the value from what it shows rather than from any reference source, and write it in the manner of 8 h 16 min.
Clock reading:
3 h 33 min
